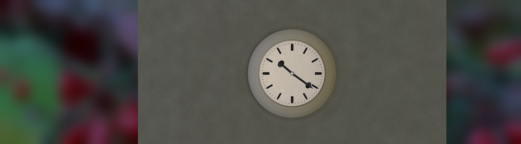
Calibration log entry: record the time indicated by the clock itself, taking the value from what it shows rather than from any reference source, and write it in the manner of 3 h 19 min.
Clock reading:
10 h 21 min
